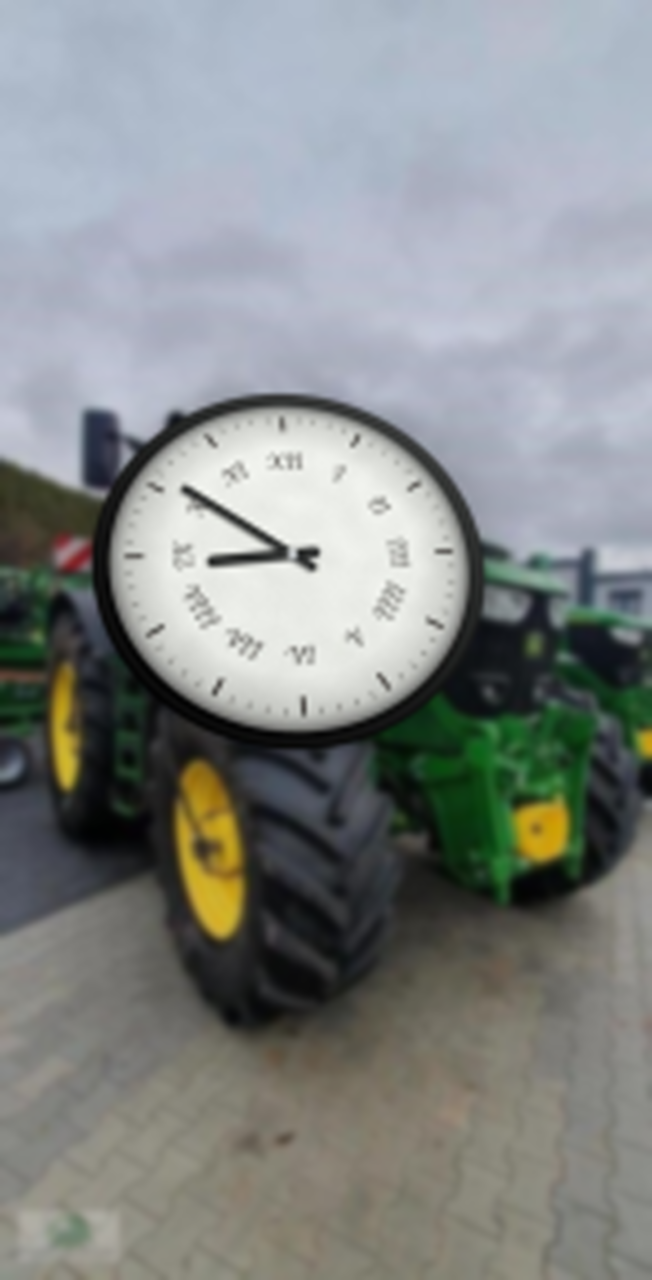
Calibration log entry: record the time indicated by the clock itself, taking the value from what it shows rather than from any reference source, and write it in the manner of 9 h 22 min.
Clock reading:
8 h 51 min
